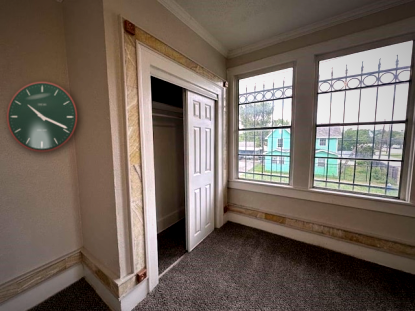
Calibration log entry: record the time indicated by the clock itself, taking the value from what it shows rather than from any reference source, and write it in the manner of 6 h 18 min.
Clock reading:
10 h 19 min
